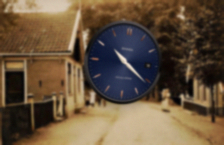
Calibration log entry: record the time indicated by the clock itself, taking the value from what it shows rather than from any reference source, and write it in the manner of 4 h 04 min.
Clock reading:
10 h 21 min
